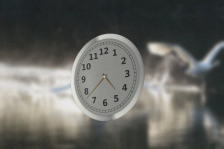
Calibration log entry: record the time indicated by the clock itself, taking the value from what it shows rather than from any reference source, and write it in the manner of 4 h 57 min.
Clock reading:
4 h 38 min
